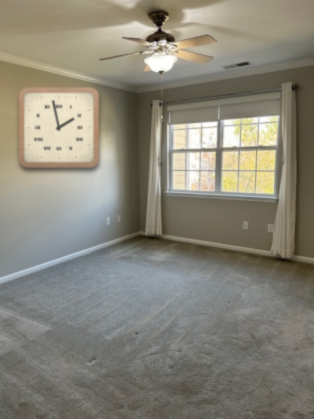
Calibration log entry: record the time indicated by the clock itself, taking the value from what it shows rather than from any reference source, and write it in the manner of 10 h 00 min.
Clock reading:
1 h 58 min
